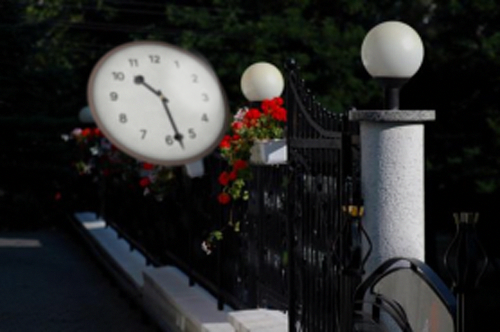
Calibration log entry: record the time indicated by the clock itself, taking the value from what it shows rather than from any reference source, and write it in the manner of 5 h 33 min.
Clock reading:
10 h 28 min
